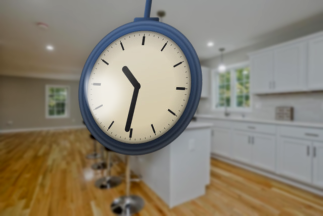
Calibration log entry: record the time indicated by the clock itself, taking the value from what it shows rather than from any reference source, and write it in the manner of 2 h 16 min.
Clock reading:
10 h 31 min
